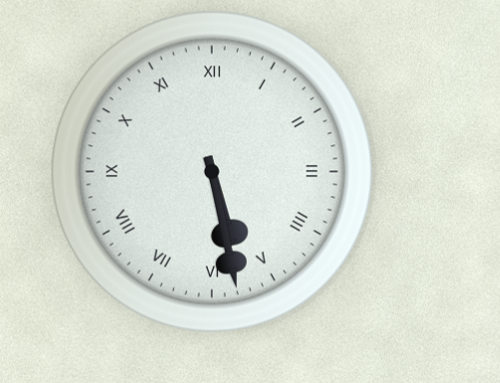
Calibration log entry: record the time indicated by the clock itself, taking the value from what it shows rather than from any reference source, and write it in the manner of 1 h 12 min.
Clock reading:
5 h 28 min
